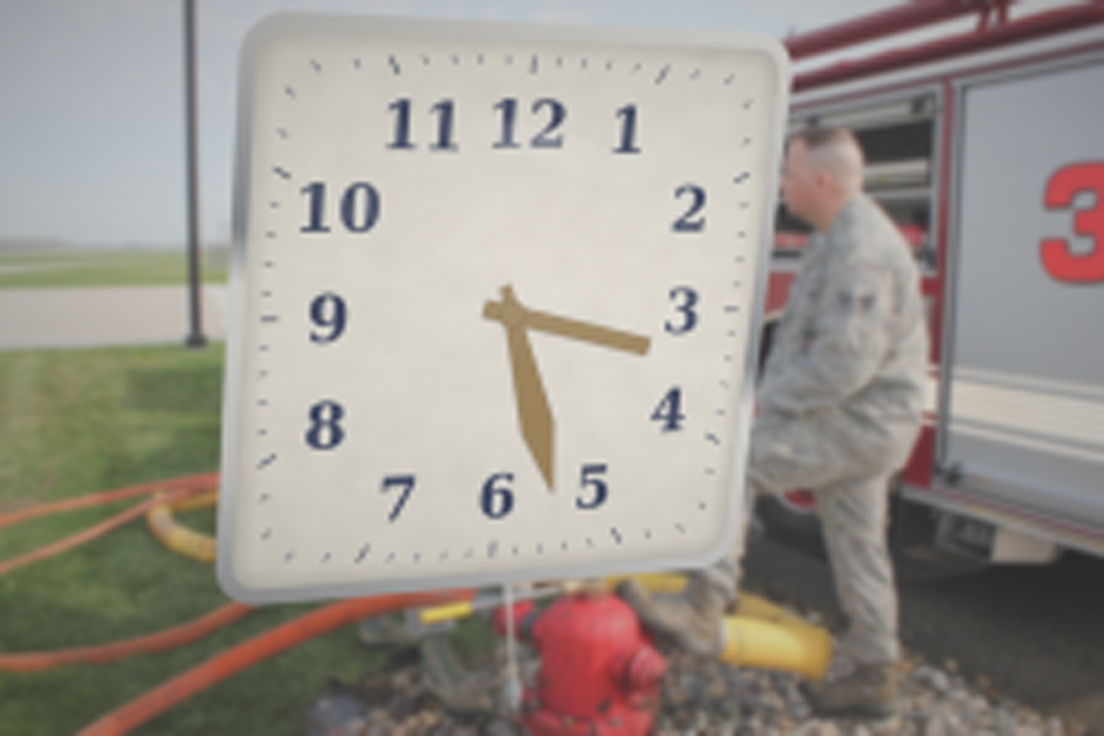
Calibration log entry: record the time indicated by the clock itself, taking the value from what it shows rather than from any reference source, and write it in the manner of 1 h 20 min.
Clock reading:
3 h 27 min
